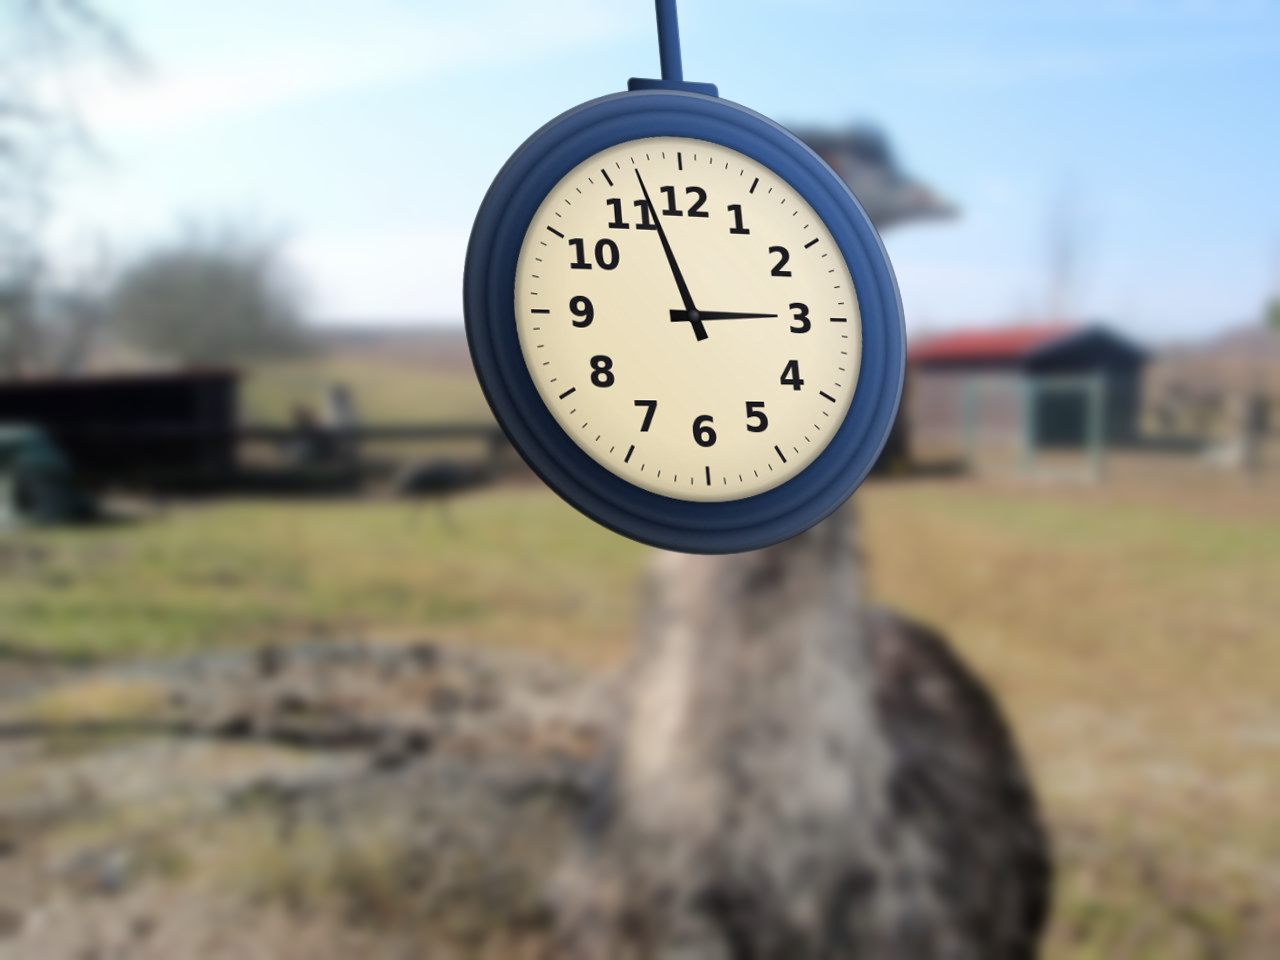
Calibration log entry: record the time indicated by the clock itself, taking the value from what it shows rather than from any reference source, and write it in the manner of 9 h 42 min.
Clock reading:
2 h 57 min
